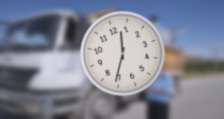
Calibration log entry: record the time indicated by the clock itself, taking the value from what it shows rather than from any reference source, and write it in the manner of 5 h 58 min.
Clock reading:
12 h 36 min
